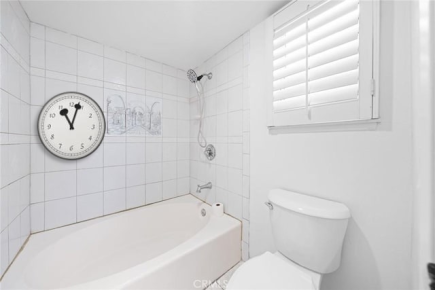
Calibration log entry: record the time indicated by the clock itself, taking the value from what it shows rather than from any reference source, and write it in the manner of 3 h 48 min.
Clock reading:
11 h 03 min
